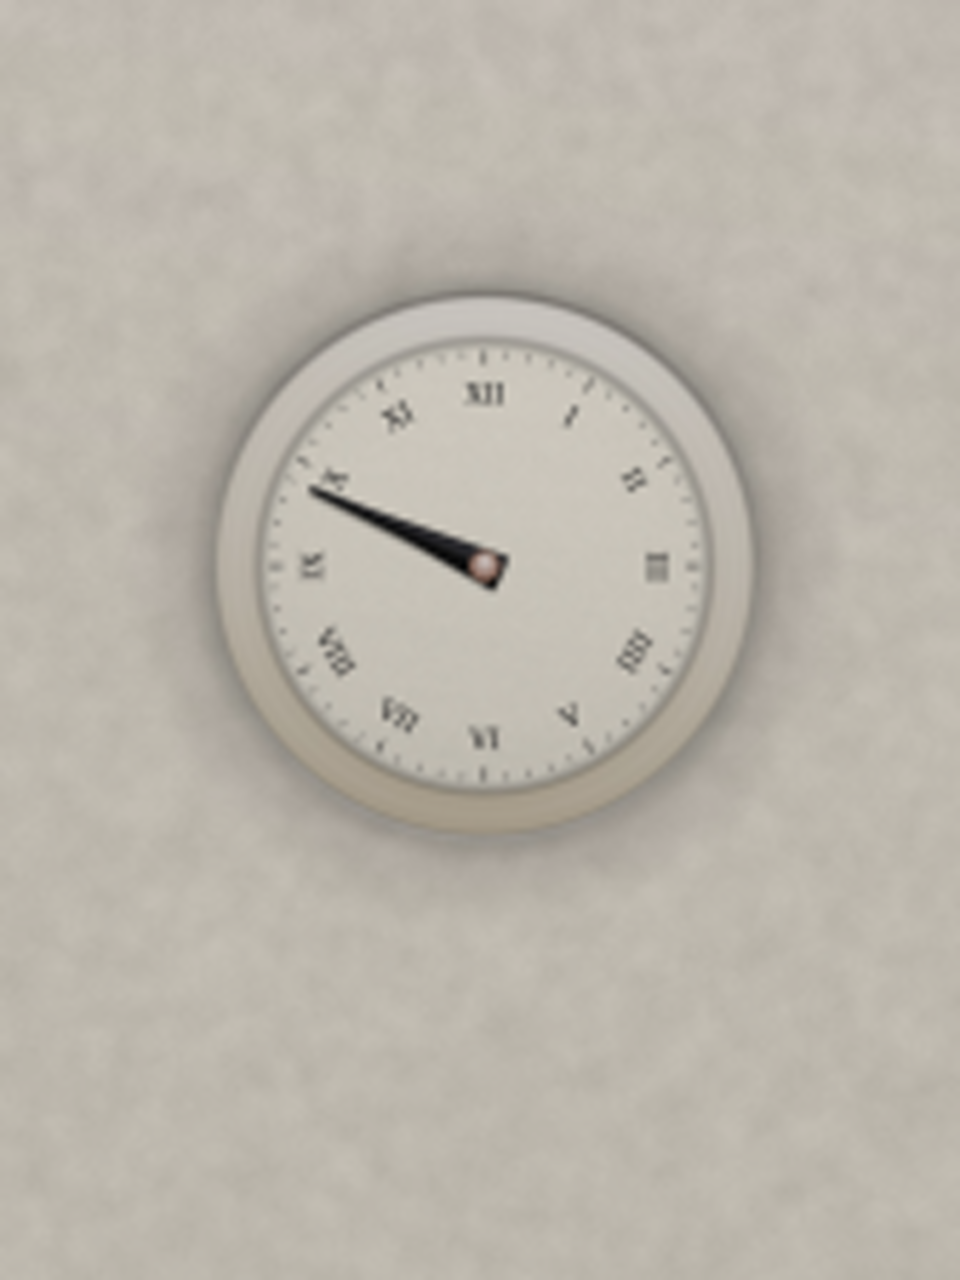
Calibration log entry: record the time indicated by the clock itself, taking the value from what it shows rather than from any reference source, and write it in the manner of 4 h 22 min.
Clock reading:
9 h 49 min
